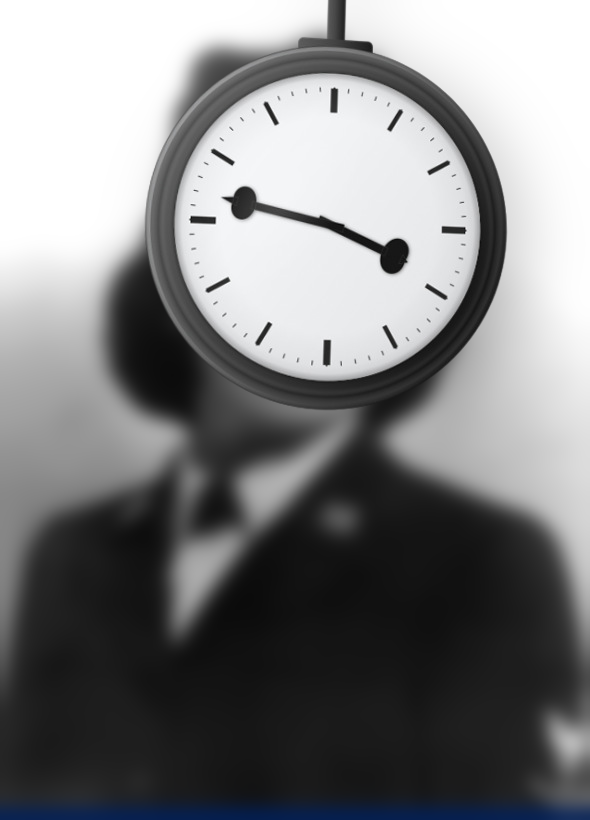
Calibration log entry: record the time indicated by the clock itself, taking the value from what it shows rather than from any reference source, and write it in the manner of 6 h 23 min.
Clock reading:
3 h 47 min
